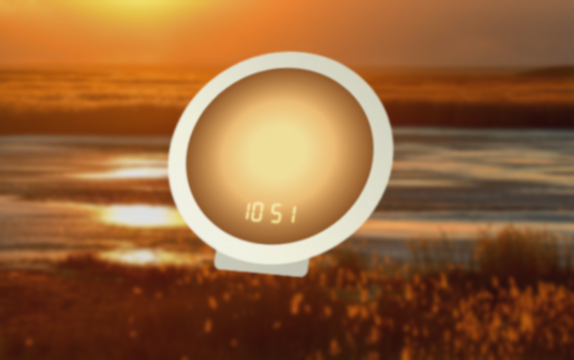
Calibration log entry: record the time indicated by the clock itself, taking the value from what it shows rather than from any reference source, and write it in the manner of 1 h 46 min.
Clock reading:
10 h 51 min
